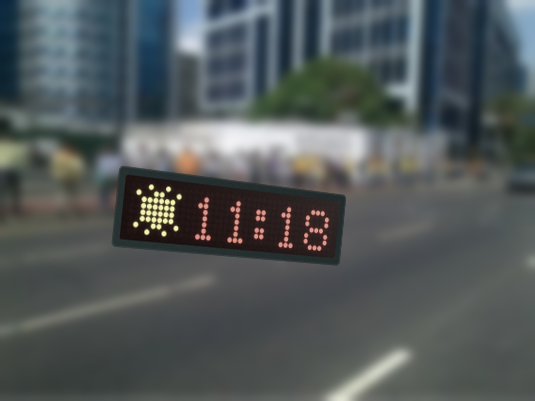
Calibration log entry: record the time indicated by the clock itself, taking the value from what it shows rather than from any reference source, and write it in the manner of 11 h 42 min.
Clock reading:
11 h 18 min
